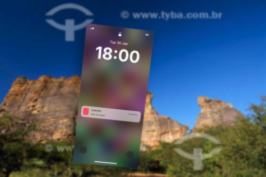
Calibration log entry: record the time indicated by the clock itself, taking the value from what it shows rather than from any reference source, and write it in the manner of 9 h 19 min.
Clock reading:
18 h 00 min
